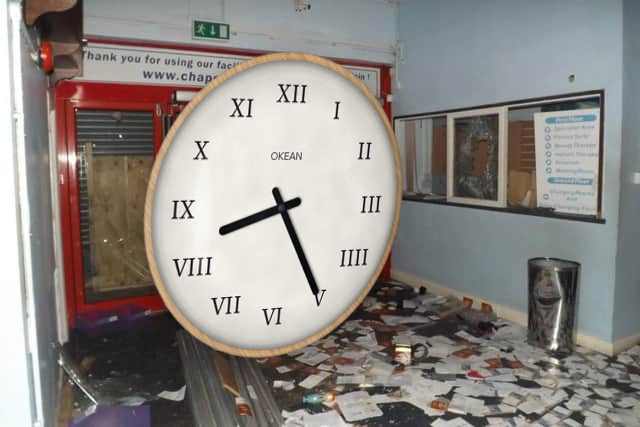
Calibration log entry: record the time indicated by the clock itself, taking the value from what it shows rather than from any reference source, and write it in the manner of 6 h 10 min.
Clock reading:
8 h 25 min
